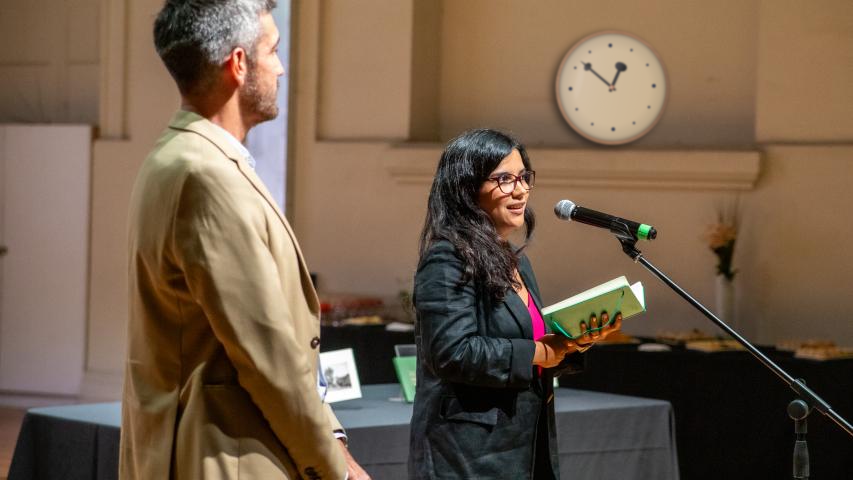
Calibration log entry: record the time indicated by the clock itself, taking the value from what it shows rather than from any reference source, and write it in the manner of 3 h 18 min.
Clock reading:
12 h 52 min
